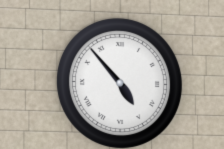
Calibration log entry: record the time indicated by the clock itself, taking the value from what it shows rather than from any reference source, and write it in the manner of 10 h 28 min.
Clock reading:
4 h 53 min
